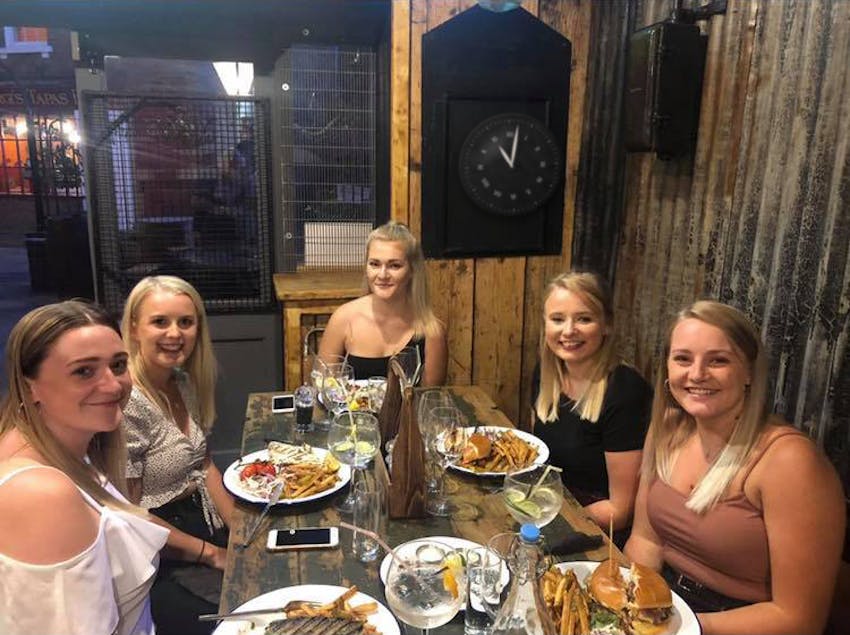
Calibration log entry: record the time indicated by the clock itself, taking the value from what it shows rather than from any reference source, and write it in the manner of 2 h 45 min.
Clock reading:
11 h 02 min
